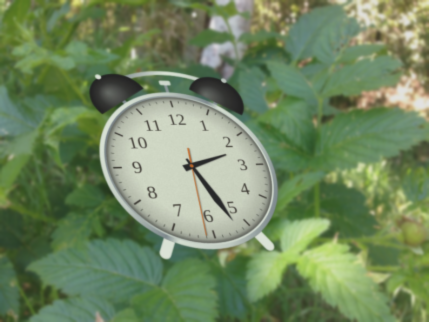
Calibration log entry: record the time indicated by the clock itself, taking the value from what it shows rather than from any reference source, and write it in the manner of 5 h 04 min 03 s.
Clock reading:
2 h 26 min 31 s
